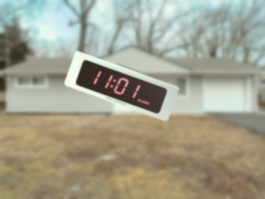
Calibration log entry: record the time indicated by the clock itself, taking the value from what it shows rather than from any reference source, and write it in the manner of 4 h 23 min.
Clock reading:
11 h 01 min
